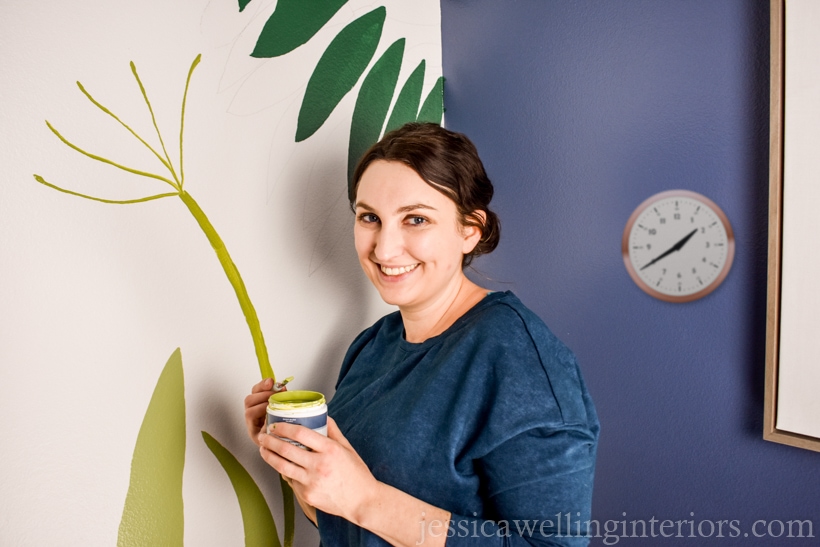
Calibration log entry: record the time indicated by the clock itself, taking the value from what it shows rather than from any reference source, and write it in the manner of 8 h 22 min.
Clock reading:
1 h 40 min
